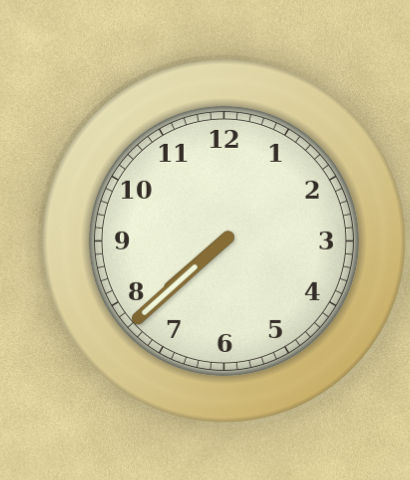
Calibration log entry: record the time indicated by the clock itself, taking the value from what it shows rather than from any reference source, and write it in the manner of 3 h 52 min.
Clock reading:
7 h 38 min
